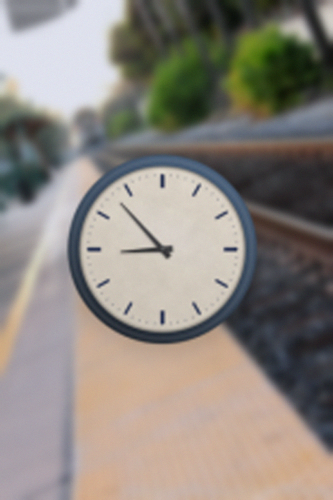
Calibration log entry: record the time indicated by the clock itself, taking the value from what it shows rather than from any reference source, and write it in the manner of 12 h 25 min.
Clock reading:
8 h 53 min
